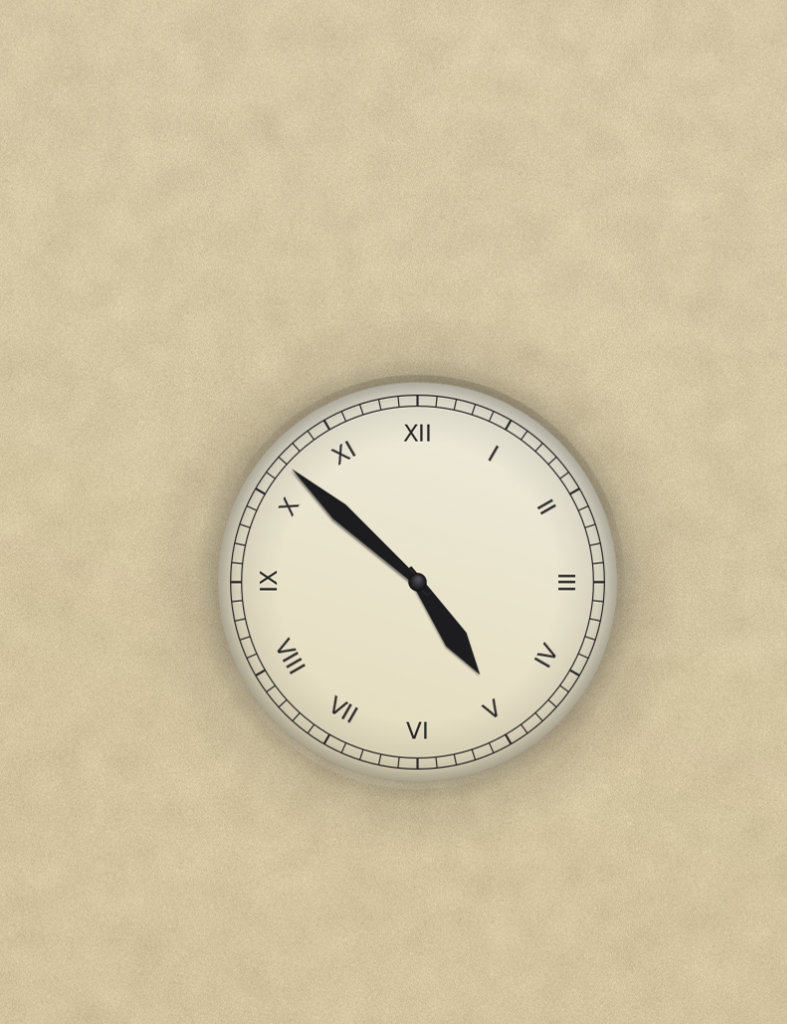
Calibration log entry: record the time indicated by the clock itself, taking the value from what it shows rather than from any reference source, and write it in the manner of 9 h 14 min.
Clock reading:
4 h 52 min
